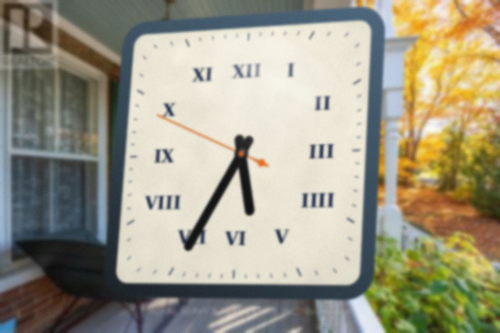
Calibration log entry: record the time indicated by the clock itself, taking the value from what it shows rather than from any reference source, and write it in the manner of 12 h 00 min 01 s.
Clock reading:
5 h 34 min 49 s
